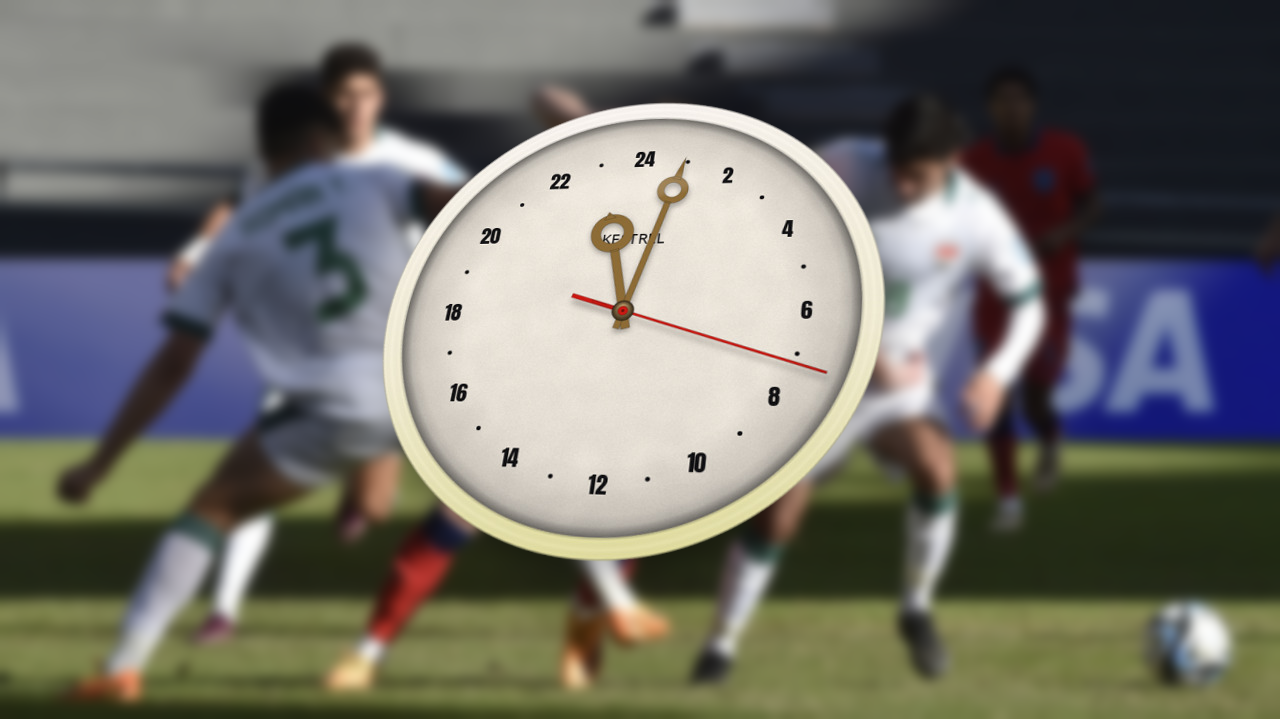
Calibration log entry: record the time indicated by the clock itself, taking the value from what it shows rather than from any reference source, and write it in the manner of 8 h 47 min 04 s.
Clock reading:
23 h 02 min 18 s
